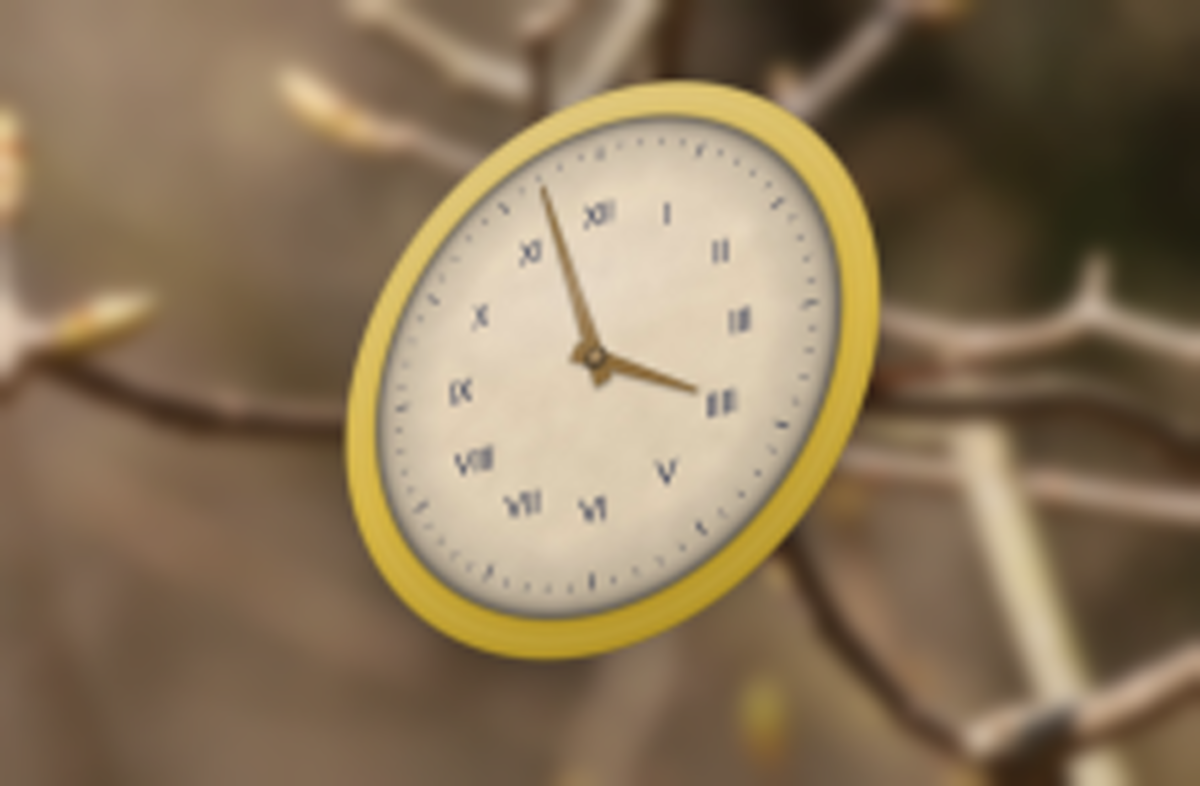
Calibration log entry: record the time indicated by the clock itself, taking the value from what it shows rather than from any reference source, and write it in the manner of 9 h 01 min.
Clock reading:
3 h 57 min
